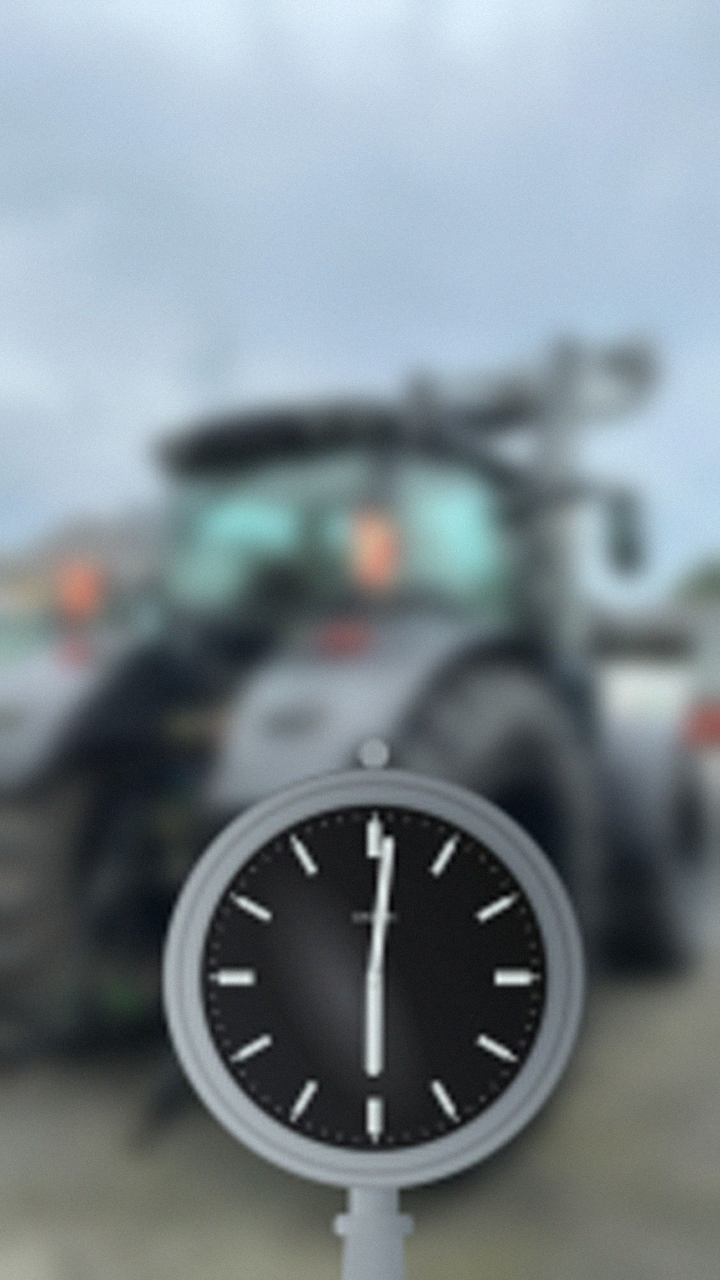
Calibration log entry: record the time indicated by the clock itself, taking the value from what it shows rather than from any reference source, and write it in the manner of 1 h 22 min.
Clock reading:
6 h 01 min
